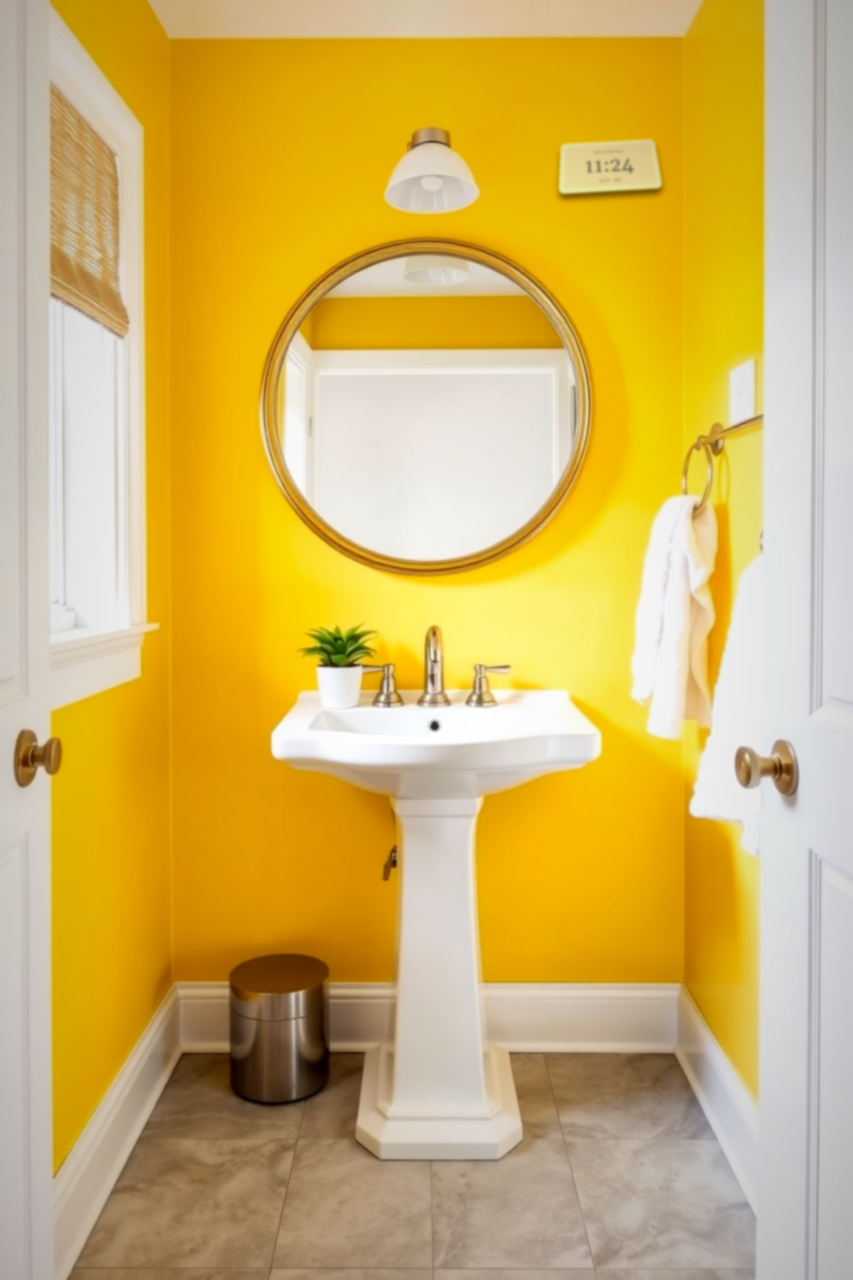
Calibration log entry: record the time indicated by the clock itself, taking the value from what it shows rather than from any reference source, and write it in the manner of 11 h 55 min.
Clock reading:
11 h 24 min
